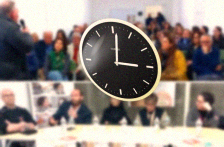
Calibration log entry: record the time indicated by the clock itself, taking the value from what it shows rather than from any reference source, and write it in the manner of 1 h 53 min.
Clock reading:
3 h 01 min
